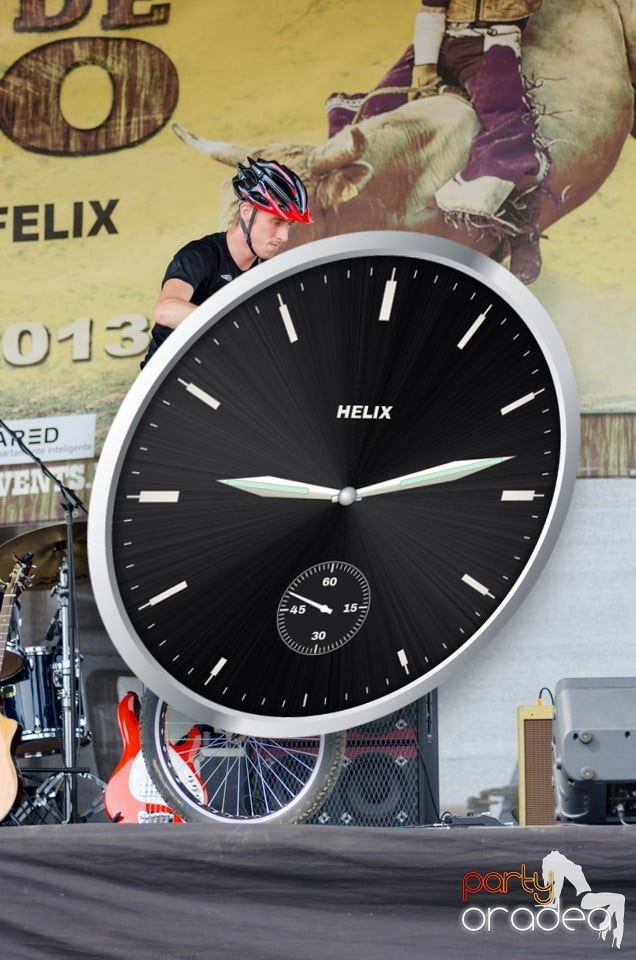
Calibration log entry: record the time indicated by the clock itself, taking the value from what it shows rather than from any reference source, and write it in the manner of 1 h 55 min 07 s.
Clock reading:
9 h 12 min 49 s
